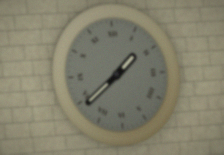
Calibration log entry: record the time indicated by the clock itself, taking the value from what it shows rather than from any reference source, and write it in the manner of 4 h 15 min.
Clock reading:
1 h 39 min
